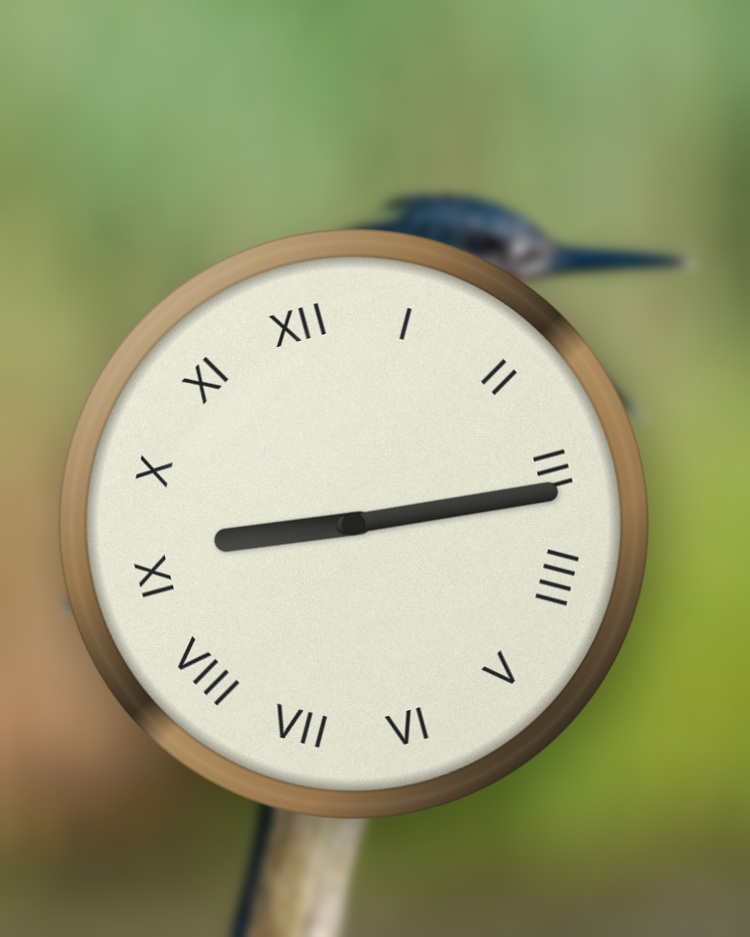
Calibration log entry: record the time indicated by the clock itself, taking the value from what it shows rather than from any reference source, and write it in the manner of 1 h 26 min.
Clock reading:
9 h 16 min
